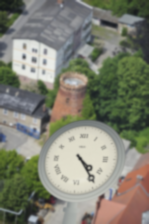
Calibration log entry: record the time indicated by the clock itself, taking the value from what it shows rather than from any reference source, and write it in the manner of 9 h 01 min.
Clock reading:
4 h 24 min
